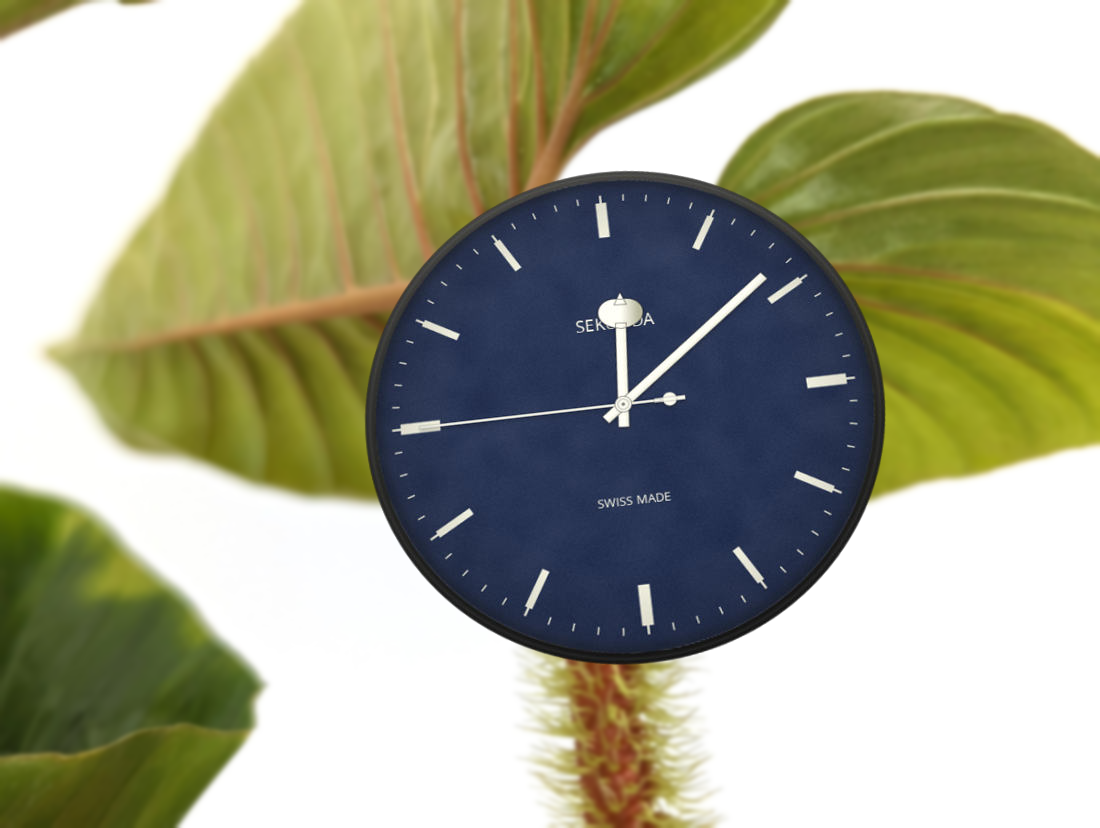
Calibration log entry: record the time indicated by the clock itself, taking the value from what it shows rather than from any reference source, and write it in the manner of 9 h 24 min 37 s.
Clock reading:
12 h 08 min 45 s
